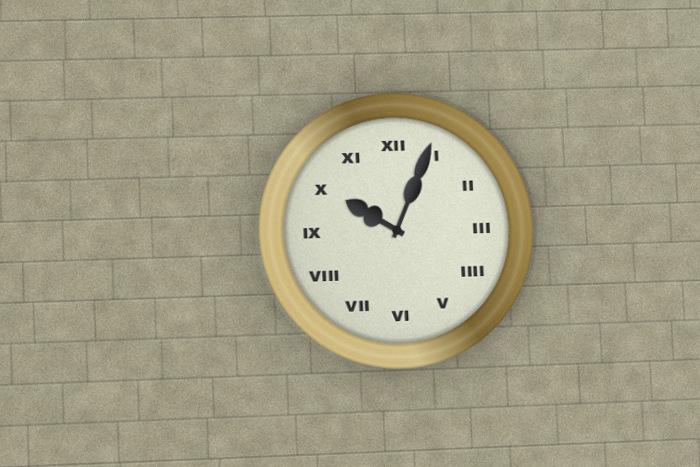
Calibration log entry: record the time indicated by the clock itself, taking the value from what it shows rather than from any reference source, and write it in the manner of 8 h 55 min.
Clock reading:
10 h 04 min
